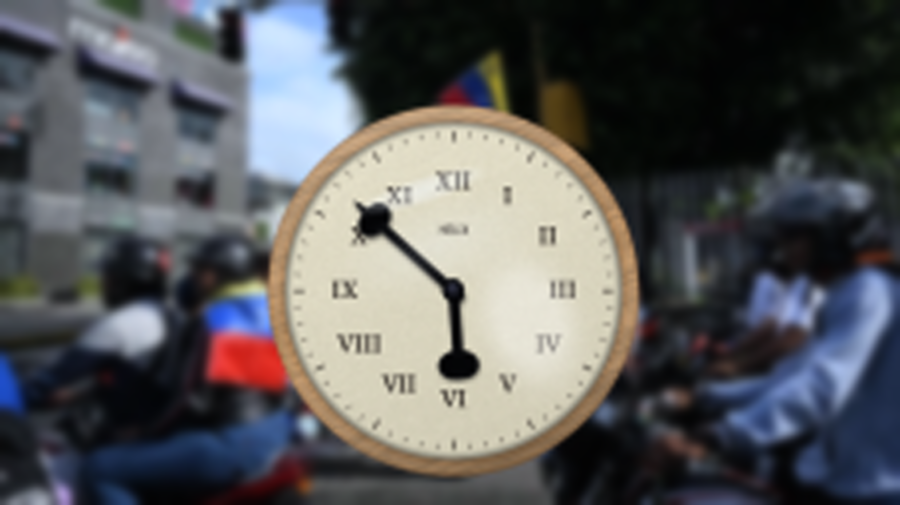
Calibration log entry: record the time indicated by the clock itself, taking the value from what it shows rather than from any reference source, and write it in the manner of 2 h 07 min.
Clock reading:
5 h 52 min
